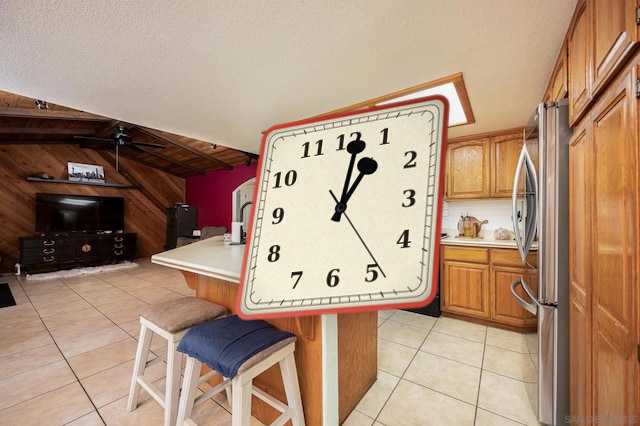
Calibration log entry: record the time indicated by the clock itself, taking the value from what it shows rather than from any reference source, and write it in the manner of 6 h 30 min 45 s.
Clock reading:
1 h 01 min 24 s
